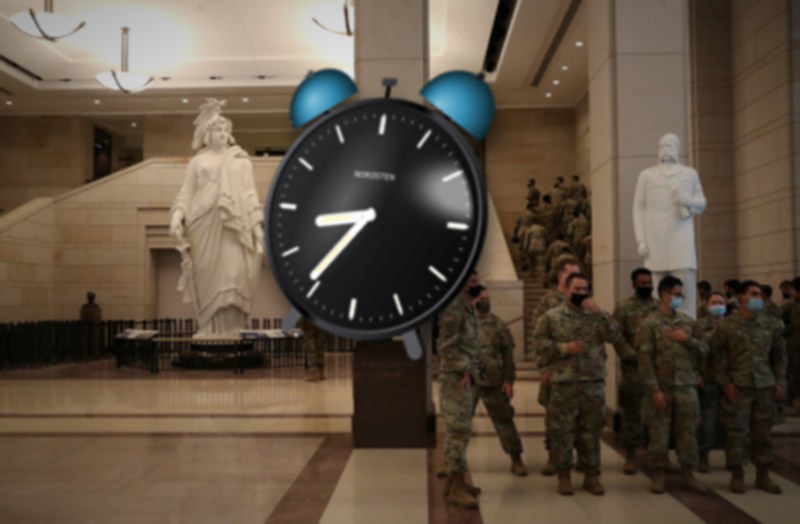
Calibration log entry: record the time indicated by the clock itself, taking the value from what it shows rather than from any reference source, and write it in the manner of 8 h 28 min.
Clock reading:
8 h 36 min
